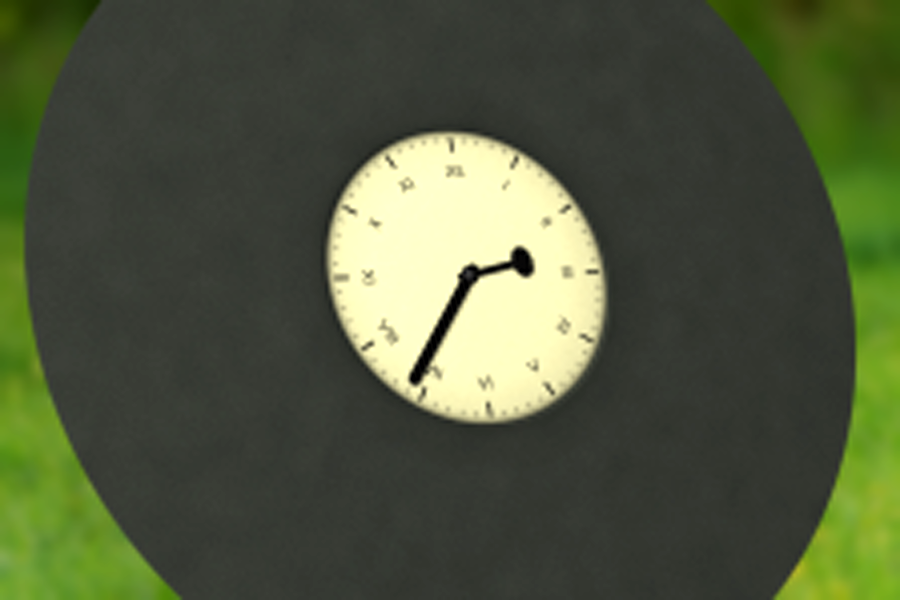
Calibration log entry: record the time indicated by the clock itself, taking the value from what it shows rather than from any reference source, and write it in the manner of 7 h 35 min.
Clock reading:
2 h 36 min
